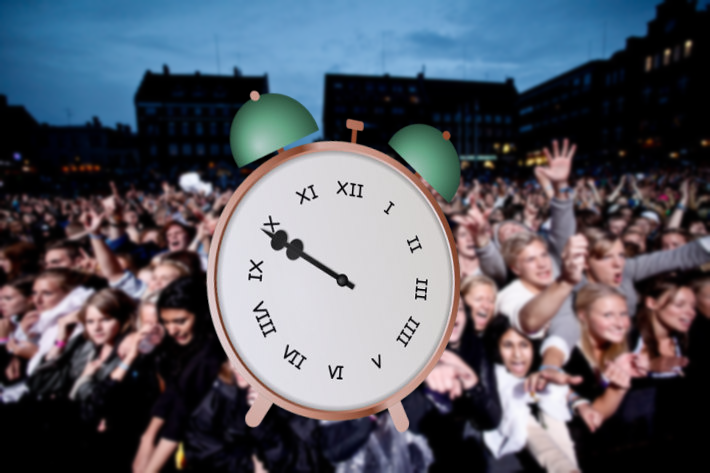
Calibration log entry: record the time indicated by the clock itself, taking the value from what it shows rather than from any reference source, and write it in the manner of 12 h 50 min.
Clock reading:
9 h 49 min
